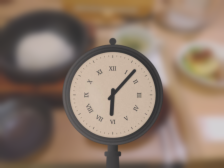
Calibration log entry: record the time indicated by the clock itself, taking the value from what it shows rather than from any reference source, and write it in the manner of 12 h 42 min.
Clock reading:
6 h 07 min
